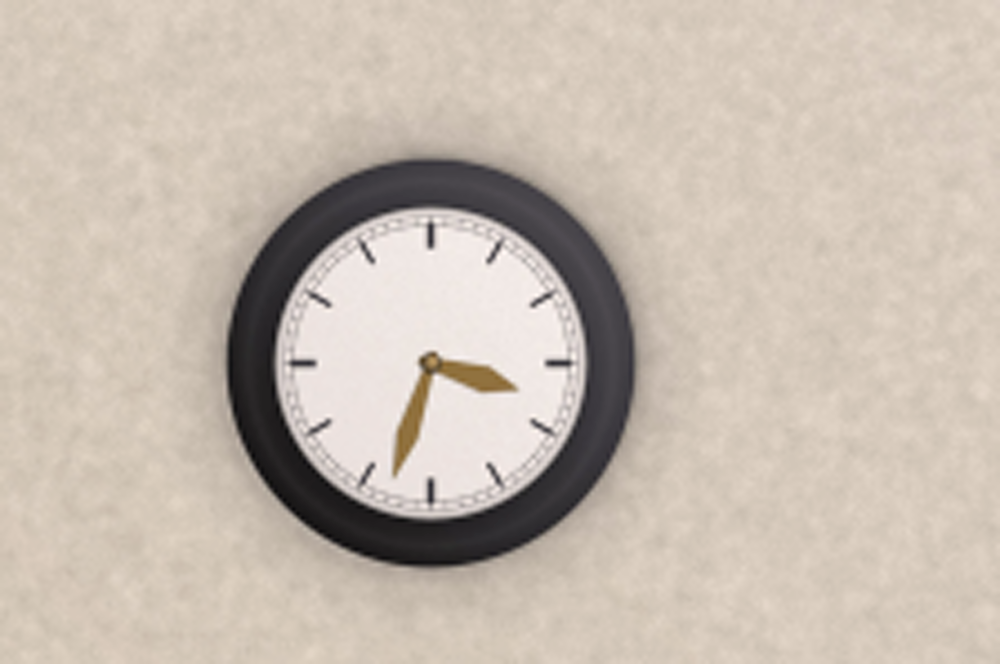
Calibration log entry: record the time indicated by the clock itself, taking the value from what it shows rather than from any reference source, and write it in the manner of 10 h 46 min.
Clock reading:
3 h 33 min
